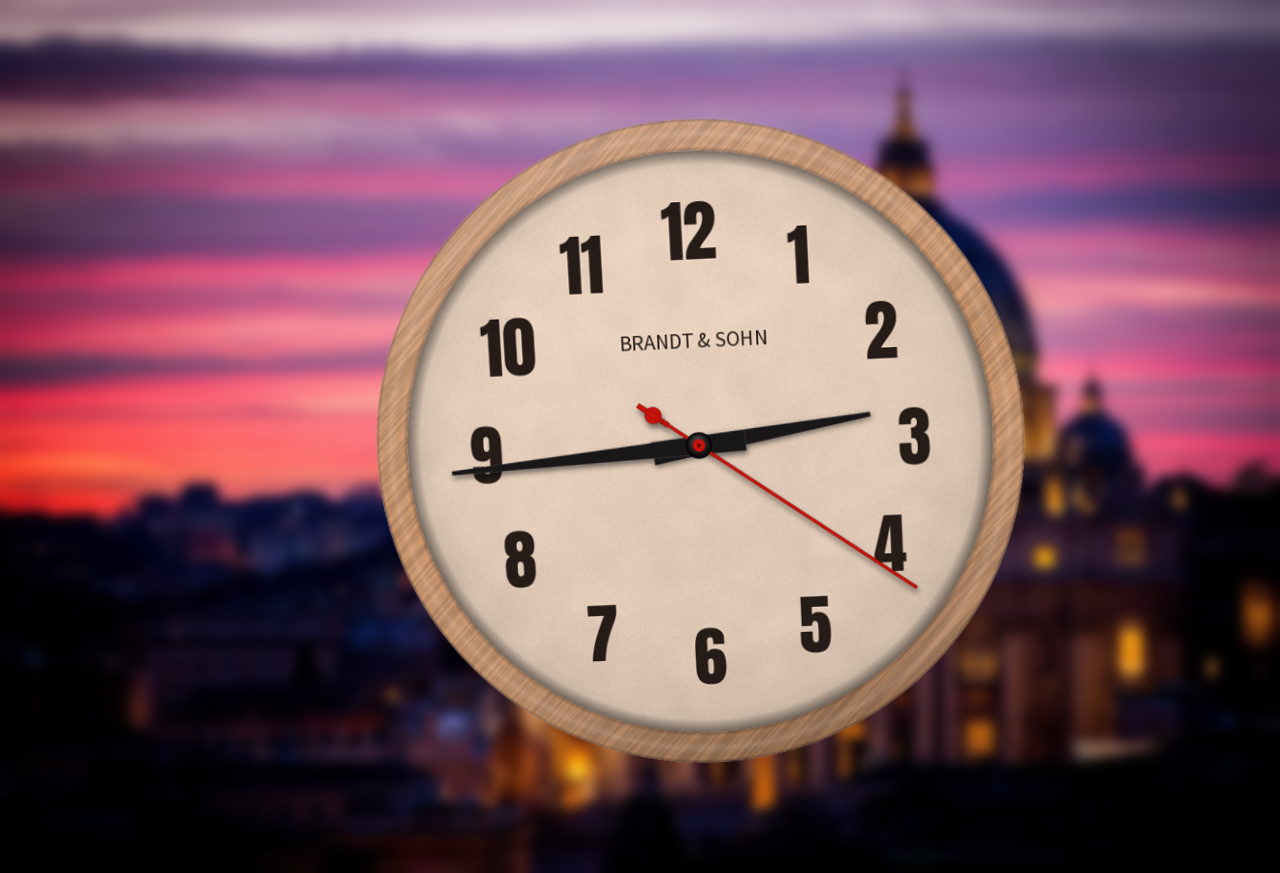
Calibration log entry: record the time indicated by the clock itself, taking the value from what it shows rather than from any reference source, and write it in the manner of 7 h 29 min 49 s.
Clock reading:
2 h 44 min 21 s
